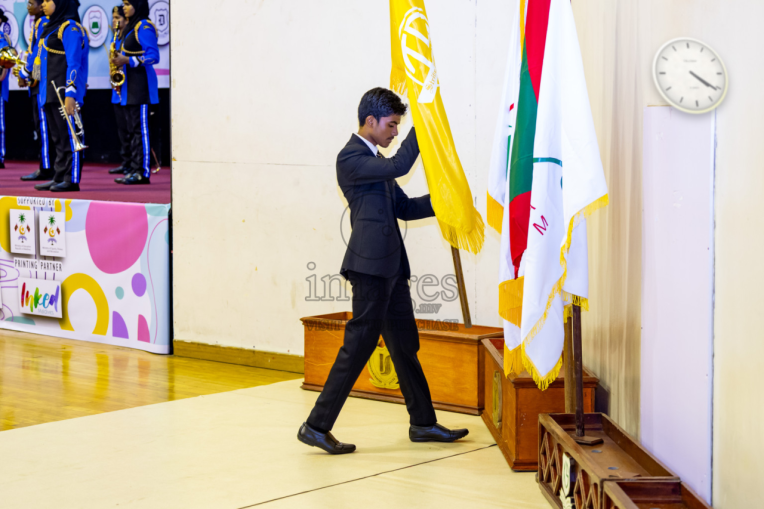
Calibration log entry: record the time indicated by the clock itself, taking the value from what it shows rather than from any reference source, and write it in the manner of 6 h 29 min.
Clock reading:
4 h 21 min
